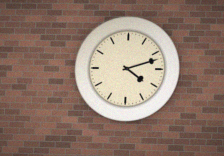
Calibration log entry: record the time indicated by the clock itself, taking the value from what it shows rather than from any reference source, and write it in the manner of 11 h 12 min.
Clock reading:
4 h 12 min
